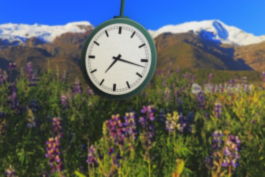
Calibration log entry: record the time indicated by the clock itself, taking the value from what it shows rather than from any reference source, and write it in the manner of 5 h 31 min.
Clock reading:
7 h 17 min
